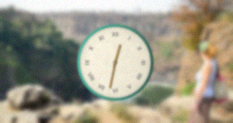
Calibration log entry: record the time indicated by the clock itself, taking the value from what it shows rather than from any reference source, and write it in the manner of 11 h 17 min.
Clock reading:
12 h 32 min
